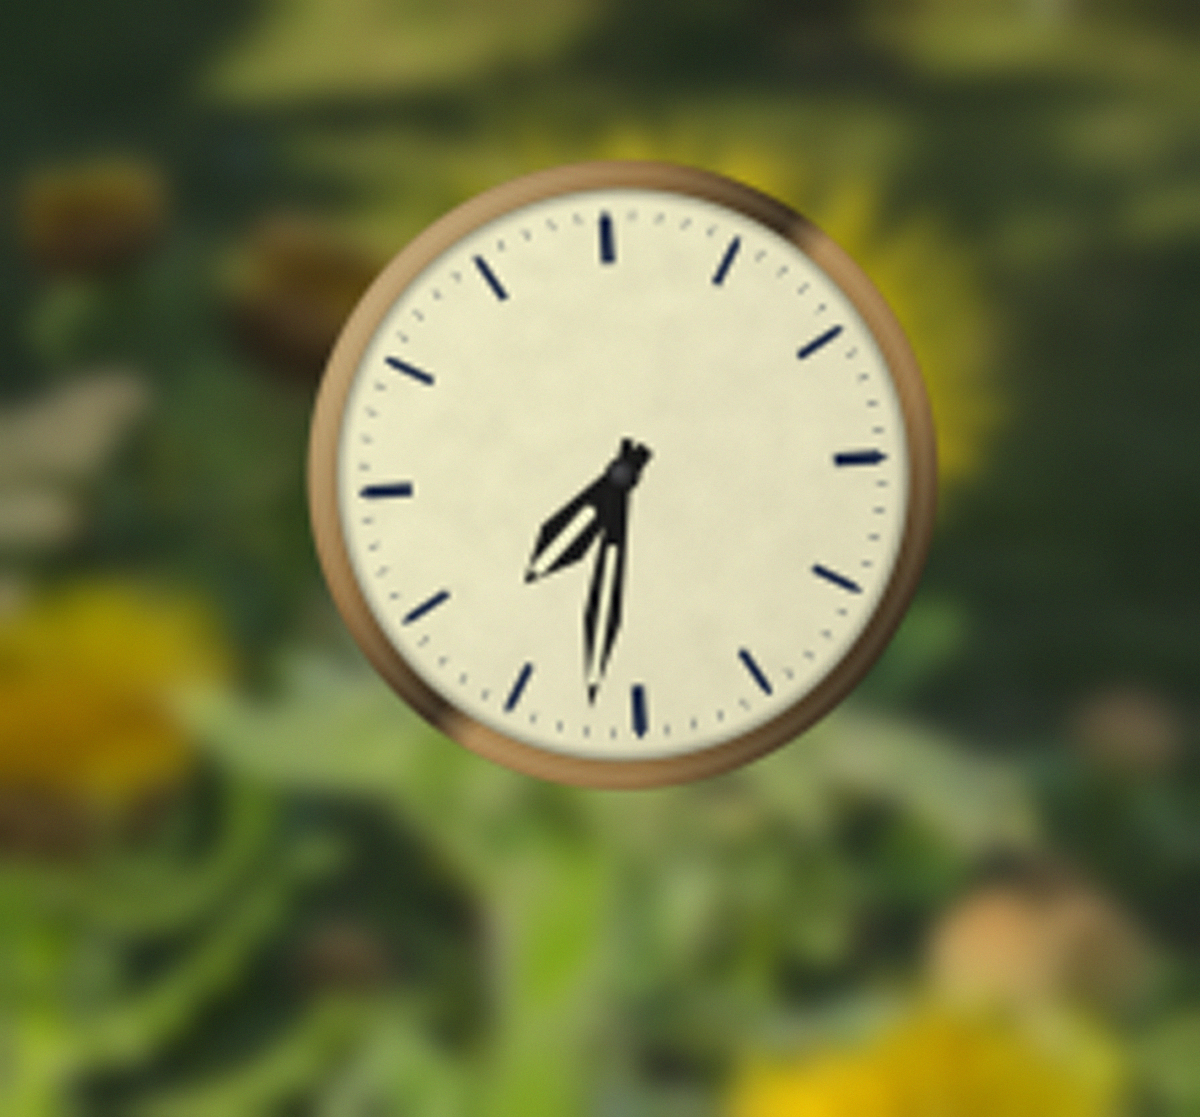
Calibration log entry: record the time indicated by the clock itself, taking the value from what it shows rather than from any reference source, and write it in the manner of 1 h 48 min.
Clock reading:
7 h 32 min
